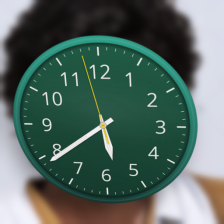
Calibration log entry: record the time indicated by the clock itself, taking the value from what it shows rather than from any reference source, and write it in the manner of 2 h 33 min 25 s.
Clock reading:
5 h 38 min 58 s
